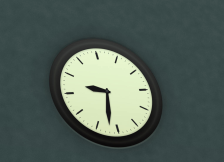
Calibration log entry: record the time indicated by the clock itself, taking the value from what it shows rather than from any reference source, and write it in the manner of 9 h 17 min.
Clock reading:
9 h 32 min
